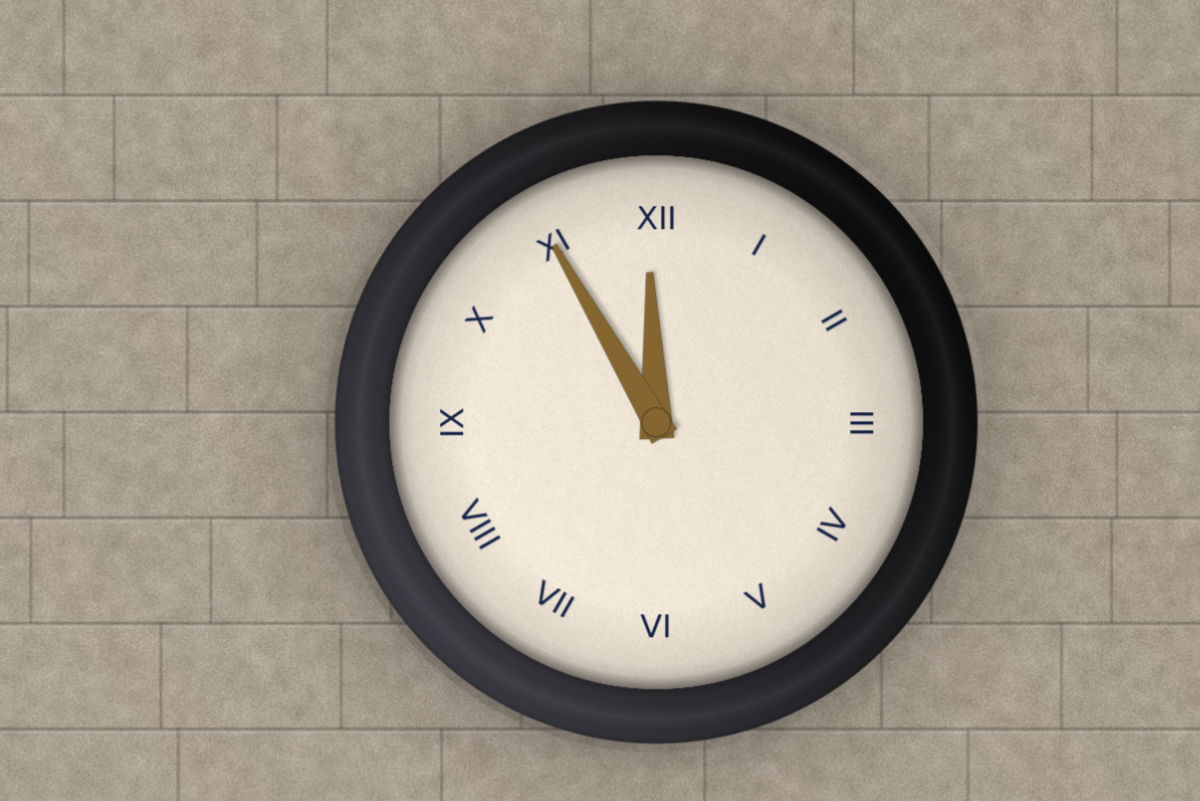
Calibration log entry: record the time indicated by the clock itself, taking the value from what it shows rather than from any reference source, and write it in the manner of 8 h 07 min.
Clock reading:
11 h 55 min
